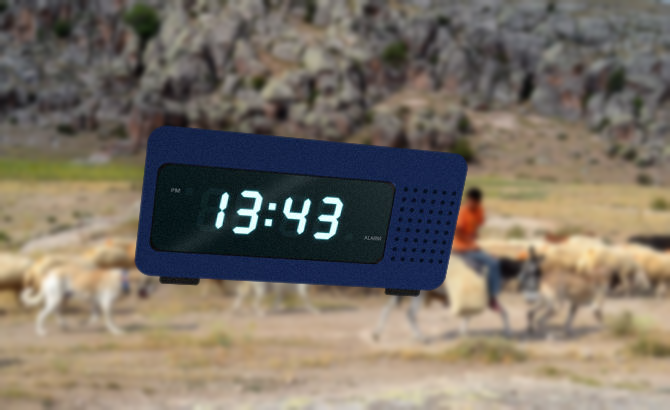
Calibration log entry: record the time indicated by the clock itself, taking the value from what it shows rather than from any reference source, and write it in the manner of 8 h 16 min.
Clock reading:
13 h 43 min
